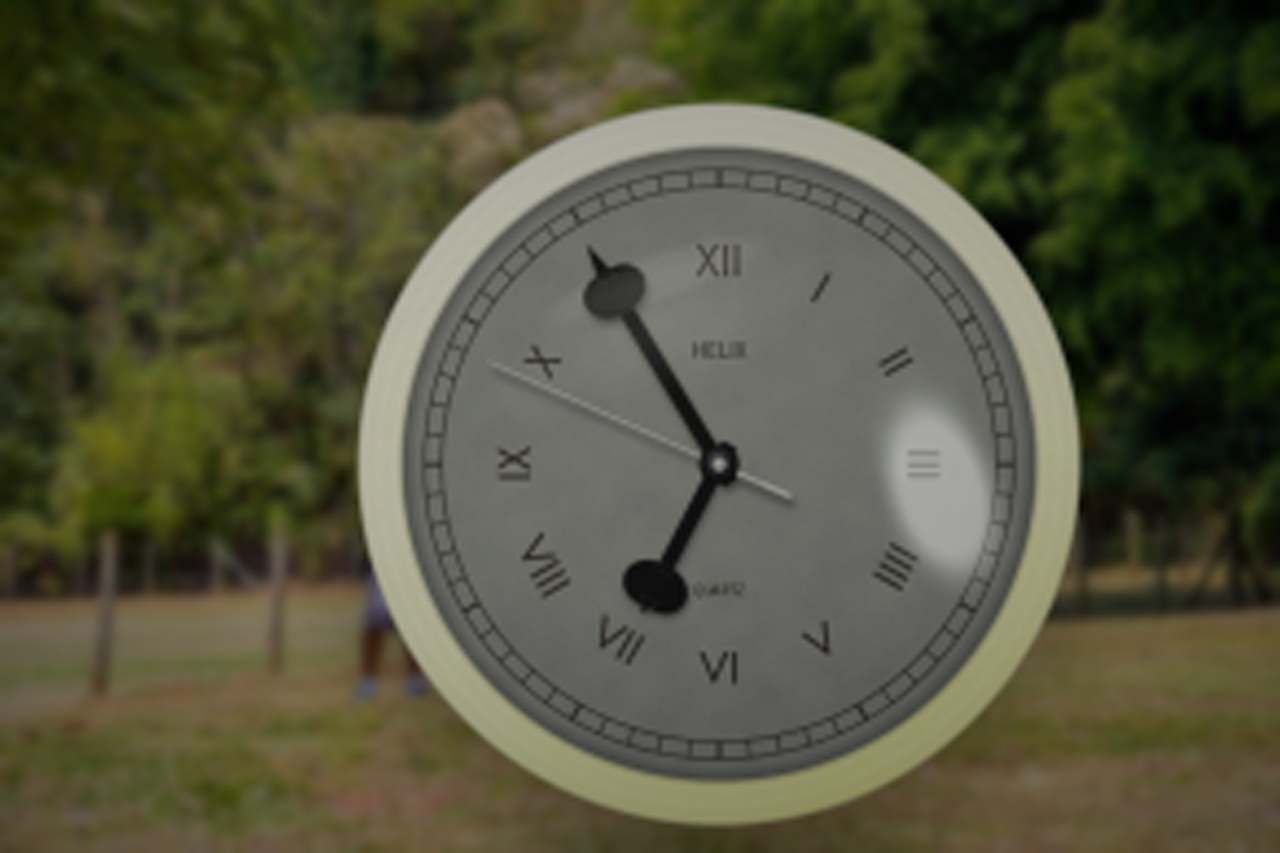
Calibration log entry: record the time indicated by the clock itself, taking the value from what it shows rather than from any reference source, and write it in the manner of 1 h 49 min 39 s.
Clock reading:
6 h 54 min 49 s
